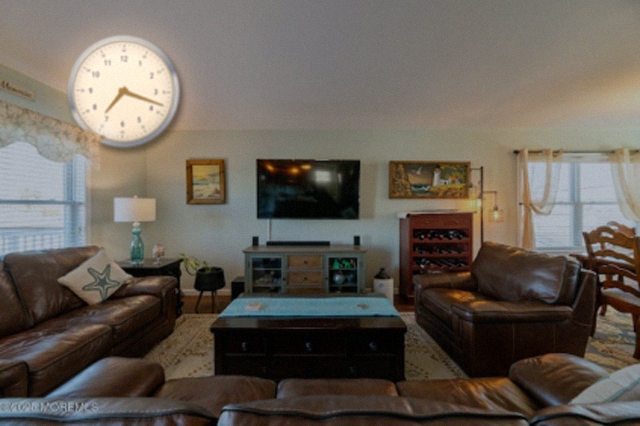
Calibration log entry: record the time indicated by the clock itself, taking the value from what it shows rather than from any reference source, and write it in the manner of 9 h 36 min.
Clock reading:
7 h 18 min
